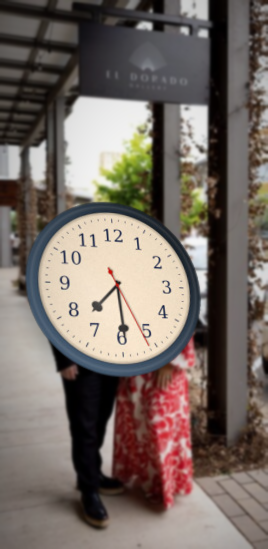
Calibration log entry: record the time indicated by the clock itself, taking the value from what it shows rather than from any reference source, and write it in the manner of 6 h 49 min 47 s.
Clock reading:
7 h 29 min 26 s
